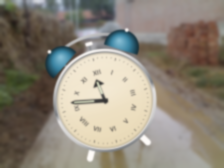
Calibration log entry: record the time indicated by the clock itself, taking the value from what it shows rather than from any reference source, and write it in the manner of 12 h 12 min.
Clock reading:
11 h 47 min
